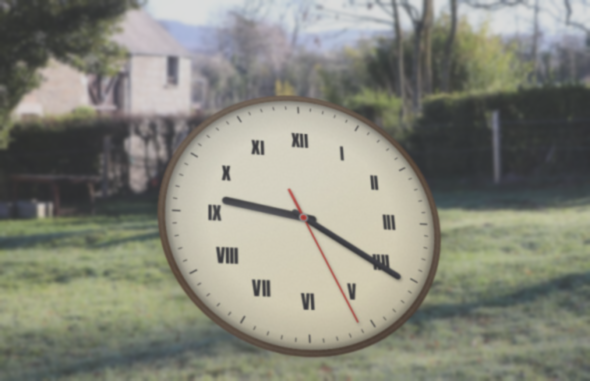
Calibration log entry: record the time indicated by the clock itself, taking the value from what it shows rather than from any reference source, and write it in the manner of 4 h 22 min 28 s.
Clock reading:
9 h 20 min 26 s
